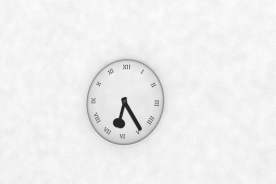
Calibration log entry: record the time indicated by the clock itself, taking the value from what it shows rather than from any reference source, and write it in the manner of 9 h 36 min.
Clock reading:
6 h 24 min
